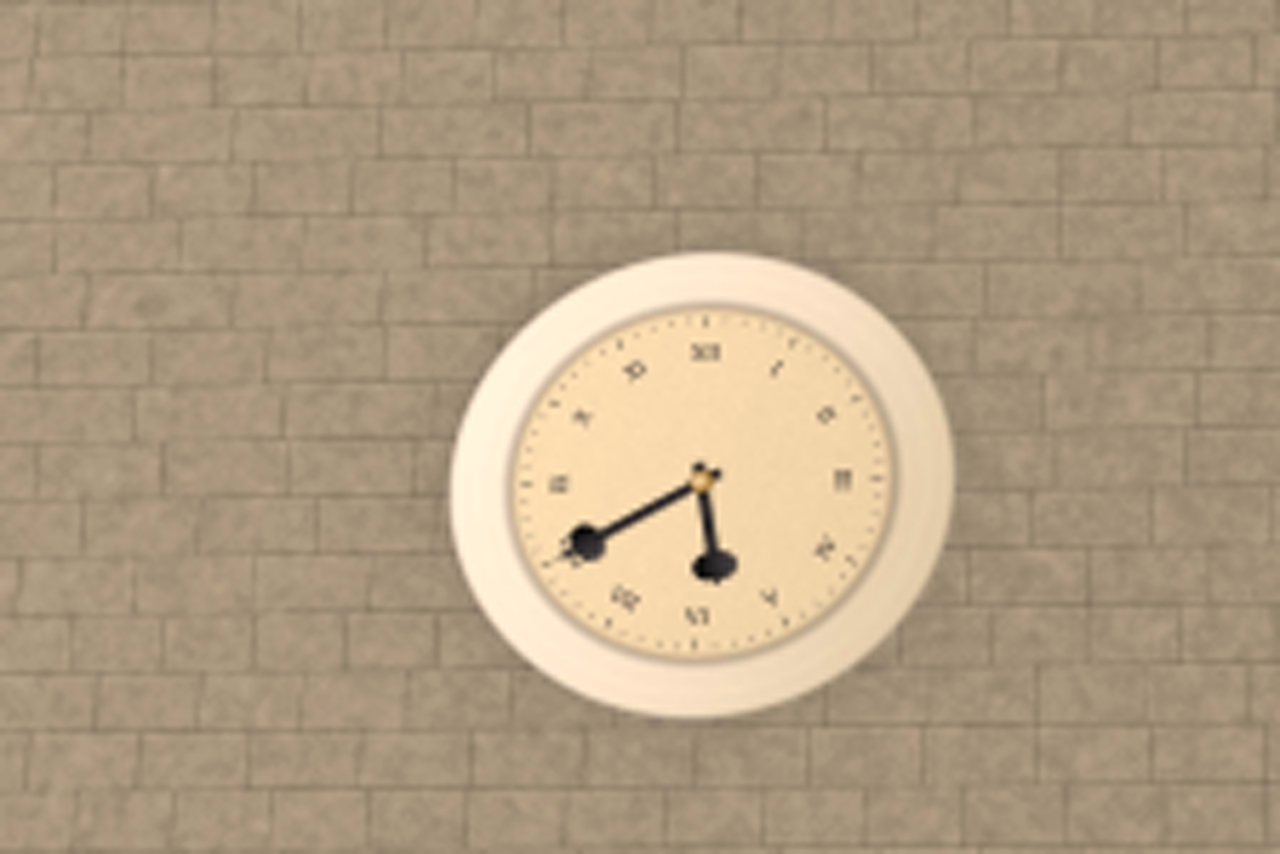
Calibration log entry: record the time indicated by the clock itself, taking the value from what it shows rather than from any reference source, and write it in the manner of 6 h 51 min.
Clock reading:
5 h 40 min
